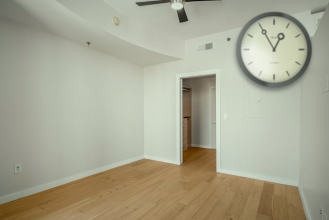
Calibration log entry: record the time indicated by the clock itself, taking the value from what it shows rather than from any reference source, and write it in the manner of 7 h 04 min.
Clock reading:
12 h 55 min
